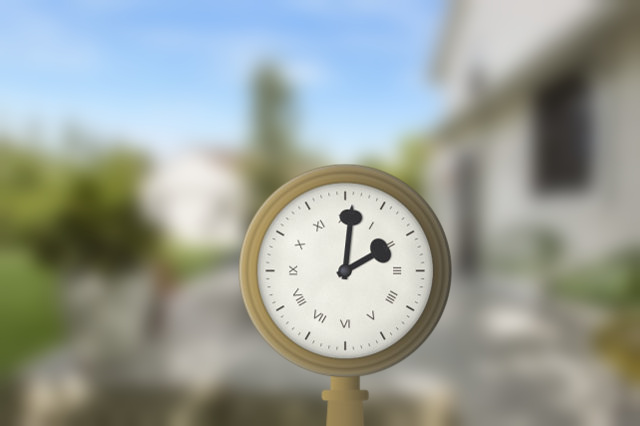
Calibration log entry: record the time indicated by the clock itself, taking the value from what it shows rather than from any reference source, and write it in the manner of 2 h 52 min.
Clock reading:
2 h 01 min
